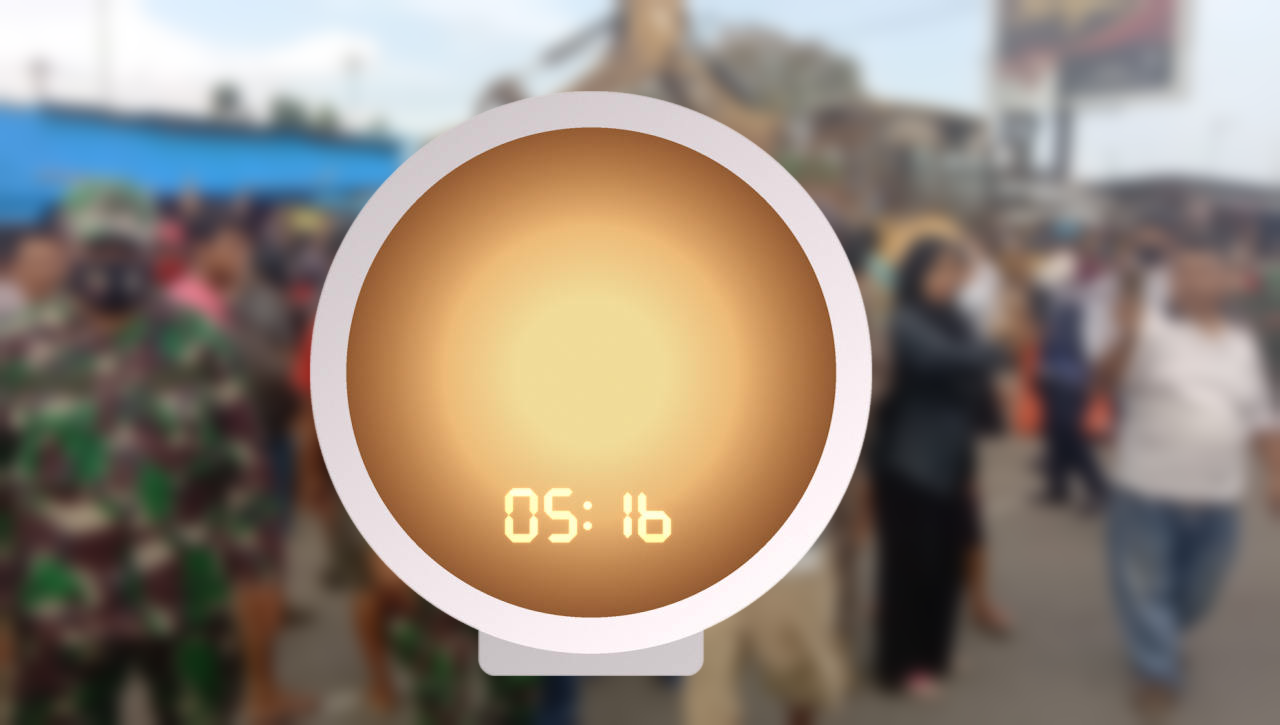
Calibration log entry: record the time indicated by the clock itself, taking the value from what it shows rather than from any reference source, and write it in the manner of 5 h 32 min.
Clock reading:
5 h 16 min
